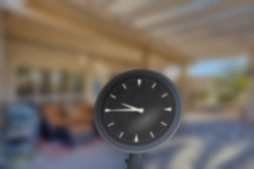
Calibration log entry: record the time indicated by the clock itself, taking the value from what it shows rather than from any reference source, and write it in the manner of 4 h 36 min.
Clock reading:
9 h 45 min
